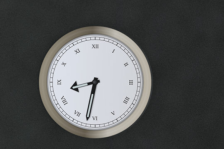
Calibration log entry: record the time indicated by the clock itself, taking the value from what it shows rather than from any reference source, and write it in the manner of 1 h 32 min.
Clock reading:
8 h 32 min
